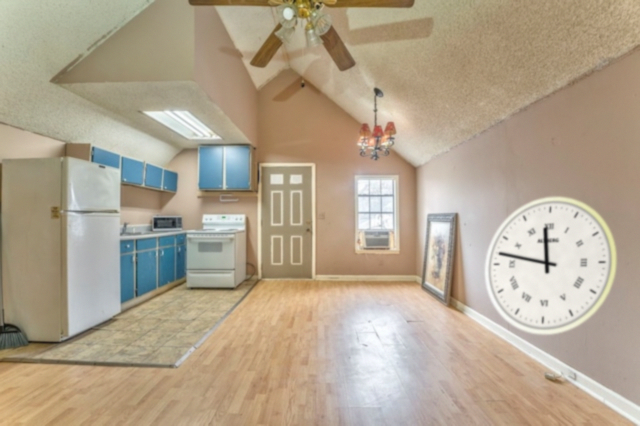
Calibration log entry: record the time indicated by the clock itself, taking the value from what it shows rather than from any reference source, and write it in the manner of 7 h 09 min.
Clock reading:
11 h 47 min
